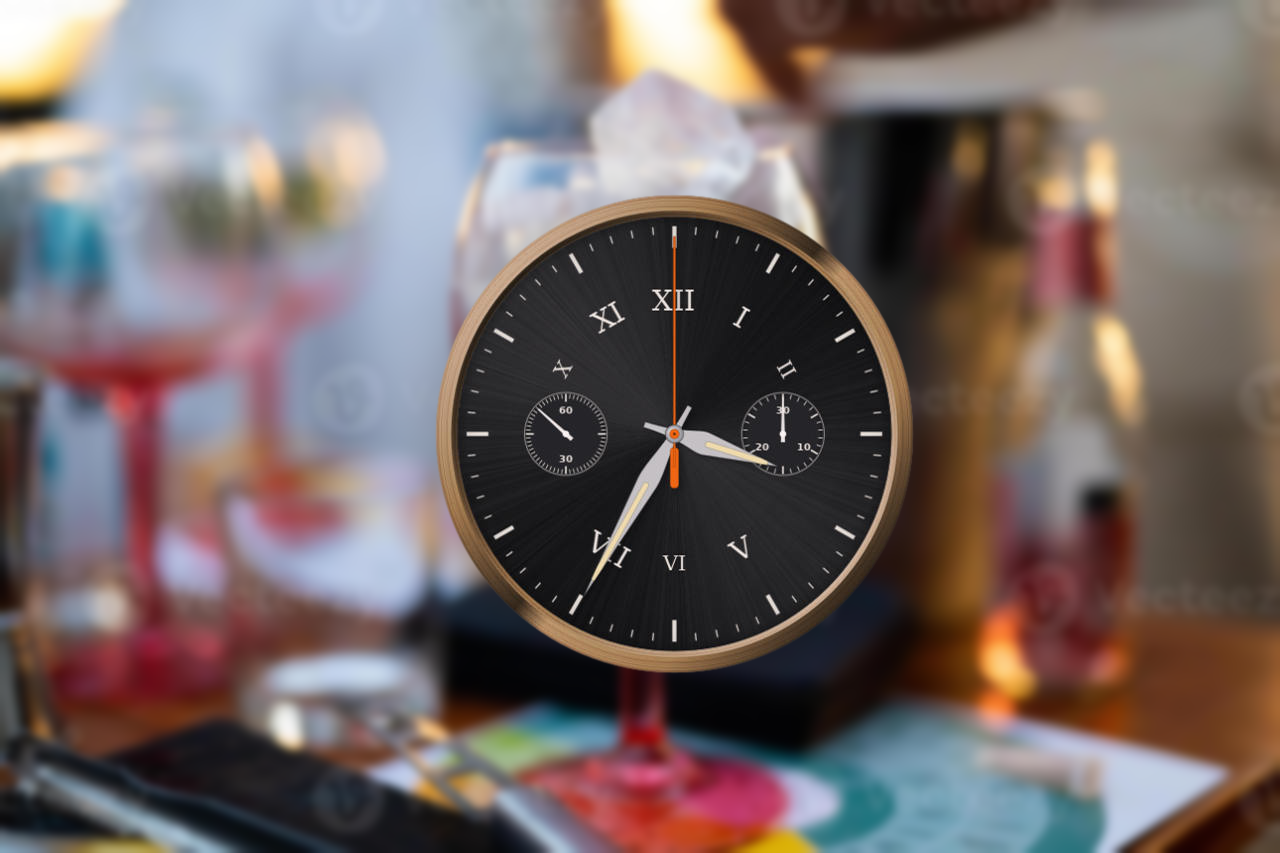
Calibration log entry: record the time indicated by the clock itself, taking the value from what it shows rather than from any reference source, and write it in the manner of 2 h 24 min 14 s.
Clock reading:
3 h 34 min 52 s
